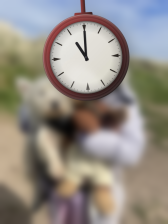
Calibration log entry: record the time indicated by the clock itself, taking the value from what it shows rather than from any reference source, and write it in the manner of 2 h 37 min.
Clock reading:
11 h 00 min
